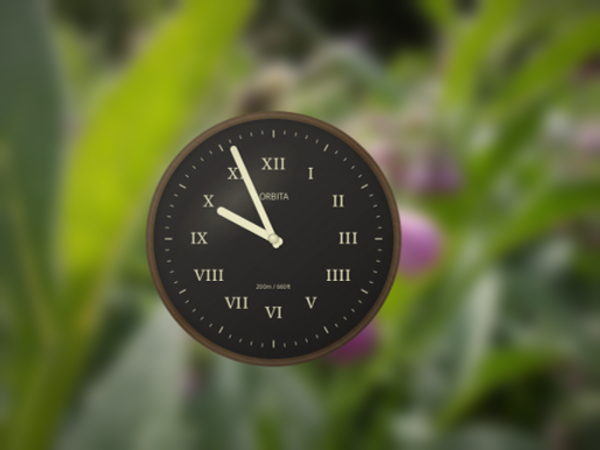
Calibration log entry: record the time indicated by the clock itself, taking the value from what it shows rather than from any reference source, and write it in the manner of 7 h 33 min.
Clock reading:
9 h 56 min
